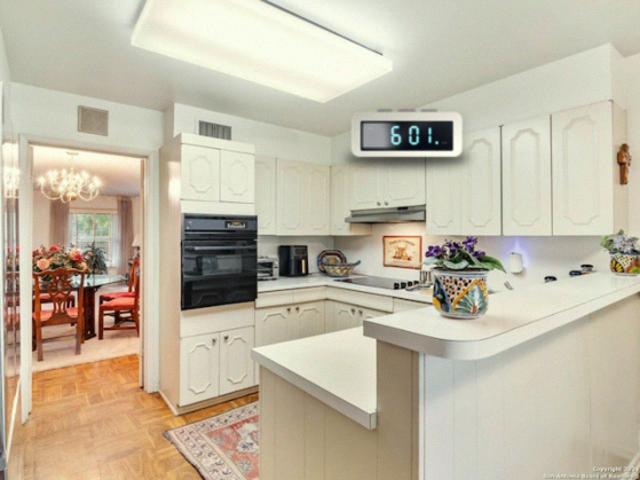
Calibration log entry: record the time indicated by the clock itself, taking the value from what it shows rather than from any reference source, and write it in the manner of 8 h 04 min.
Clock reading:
6 h 01 min
